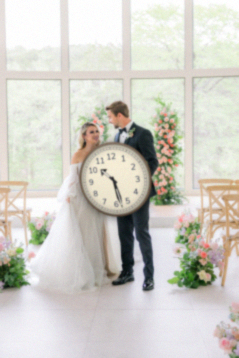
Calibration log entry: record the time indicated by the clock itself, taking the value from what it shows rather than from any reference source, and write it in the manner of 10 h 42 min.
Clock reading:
10 h 28 min
